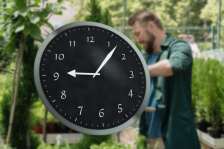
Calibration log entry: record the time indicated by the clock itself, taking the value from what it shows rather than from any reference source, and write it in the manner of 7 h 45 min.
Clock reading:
9 h 07 min
